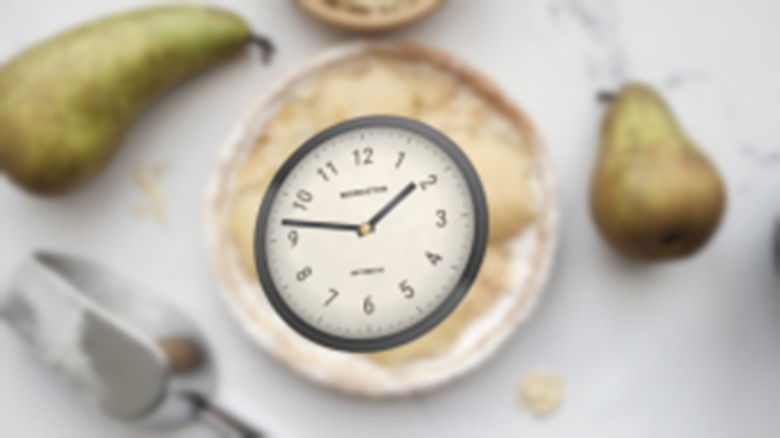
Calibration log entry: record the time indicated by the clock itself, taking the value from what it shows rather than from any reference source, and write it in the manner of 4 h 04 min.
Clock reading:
1 h 47 min
